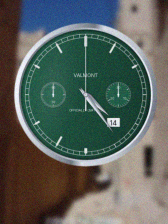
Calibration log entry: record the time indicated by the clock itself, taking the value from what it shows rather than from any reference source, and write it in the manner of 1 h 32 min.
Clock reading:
4 h 24 min
